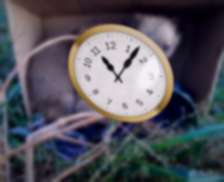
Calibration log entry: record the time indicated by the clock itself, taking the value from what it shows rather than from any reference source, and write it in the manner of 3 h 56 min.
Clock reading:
11 h 07 min
